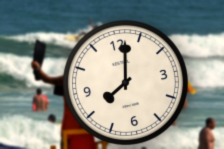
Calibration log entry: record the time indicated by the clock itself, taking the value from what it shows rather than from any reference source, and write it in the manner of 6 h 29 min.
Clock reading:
8 h 02 min
